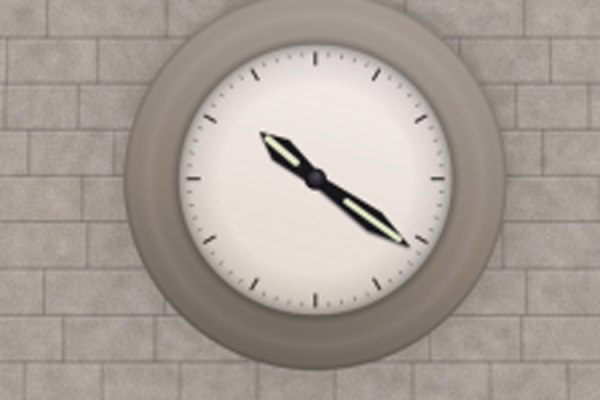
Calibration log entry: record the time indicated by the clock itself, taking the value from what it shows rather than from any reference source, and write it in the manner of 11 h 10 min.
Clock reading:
10 h 21 min
